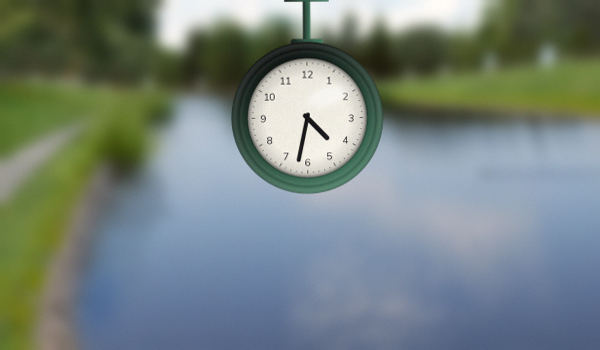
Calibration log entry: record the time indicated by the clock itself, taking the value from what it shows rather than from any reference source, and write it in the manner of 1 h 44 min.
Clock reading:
4 h 32 min
